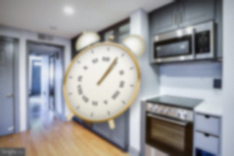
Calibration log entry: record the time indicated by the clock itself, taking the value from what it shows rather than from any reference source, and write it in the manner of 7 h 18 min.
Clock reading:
1 h 04 min
